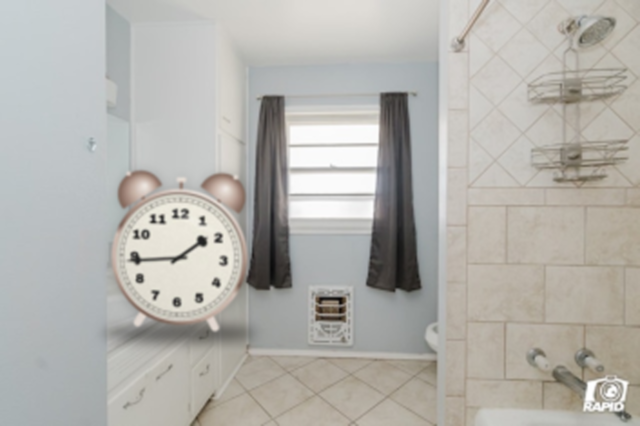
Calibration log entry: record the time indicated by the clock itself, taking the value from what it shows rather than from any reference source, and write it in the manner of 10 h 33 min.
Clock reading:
1 h 44 min
